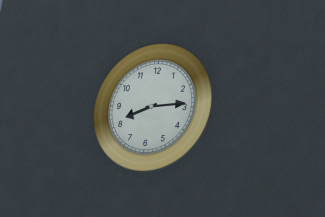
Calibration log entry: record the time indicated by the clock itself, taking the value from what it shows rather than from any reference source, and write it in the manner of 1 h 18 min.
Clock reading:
8 h 14 min
